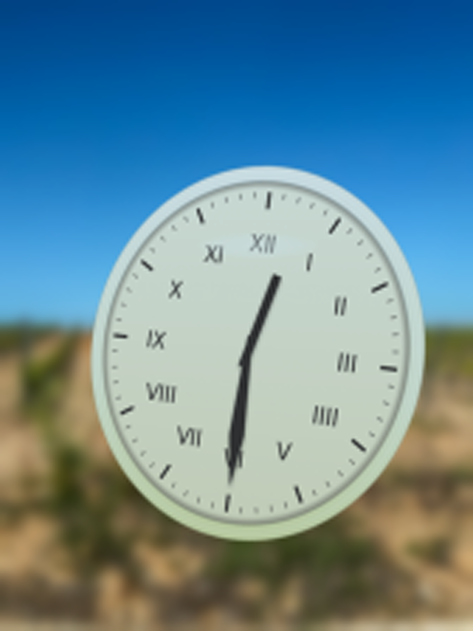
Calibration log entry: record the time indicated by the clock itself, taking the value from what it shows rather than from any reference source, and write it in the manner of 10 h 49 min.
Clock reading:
12 h 30 min
